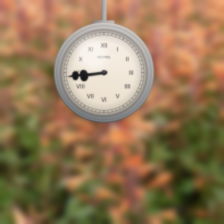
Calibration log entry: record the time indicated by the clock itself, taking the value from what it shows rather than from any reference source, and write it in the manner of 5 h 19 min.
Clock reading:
8 h 44 min
